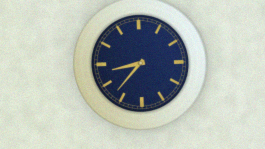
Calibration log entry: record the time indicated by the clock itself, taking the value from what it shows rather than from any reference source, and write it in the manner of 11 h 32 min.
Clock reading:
8 h 37 min
